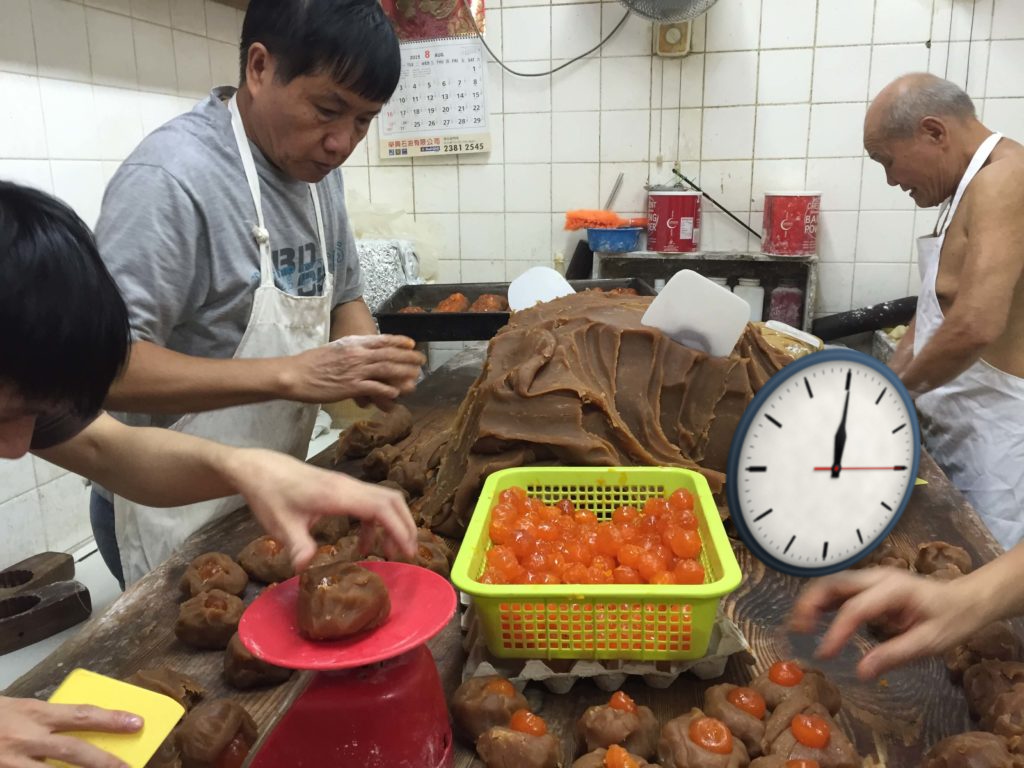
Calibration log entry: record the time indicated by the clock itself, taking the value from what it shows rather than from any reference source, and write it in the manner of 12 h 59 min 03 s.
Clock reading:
12 h 00 min 15 s
